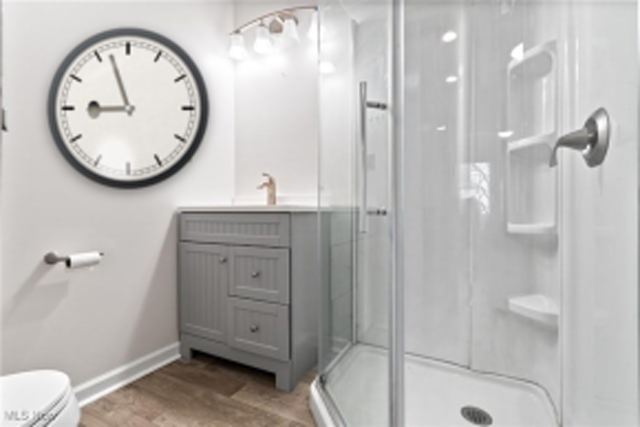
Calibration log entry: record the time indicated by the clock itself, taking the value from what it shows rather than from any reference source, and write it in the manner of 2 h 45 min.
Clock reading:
8 h 57 min
